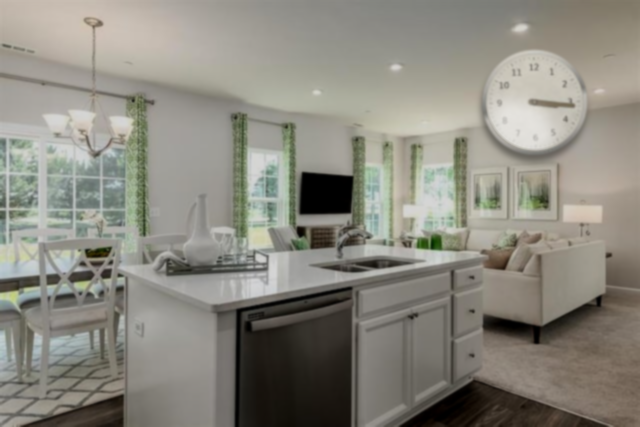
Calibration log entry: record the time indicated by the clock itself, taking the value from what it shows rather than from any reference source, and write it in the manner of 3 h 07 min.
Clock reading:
3 h 16 min
